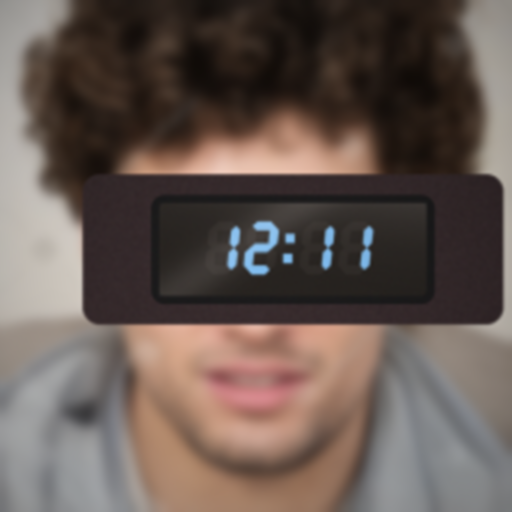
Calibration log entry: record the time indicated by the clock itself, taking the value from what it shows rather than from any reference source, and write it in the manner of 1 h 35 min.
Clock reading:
12 h 11 min
